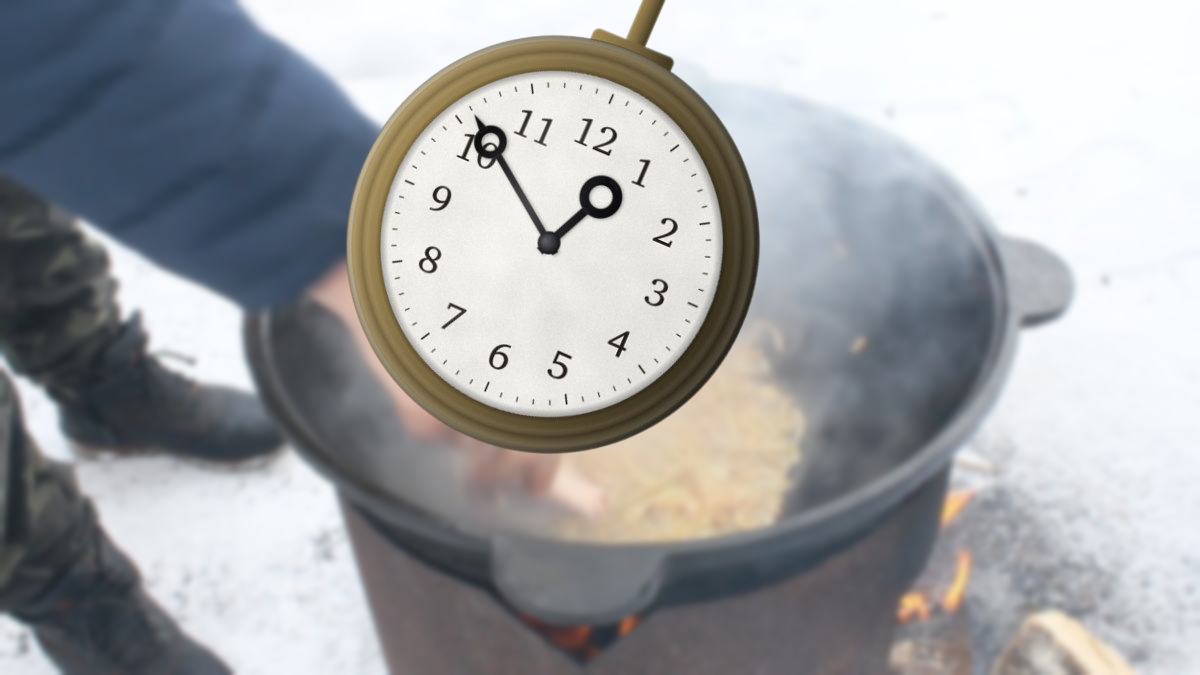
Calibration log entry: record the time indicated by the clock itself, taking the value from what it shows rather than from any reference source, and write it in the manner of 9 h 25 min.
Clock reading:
12 h 51 min
